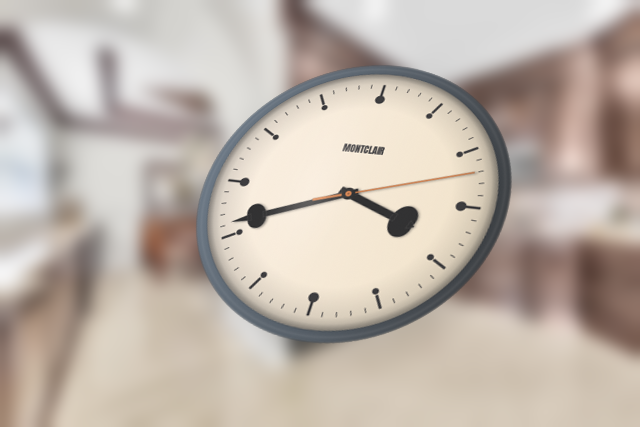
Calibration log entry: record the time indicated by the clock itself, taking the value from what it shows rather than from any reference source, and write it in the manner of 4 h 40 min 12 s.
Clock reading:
3 h 41 min 12 s
